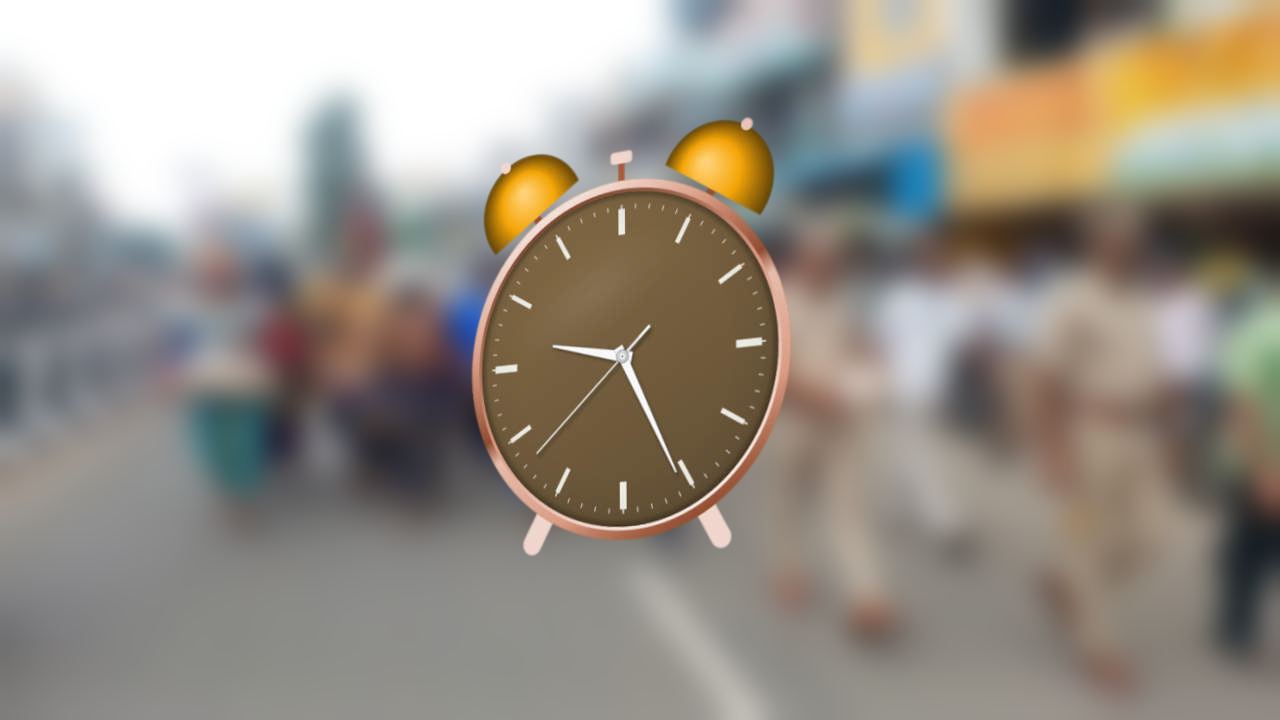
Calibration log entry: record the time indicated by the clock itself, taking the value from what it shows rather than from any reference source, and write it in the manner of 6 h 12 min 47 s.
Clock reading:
9 h 25 min 38 s
